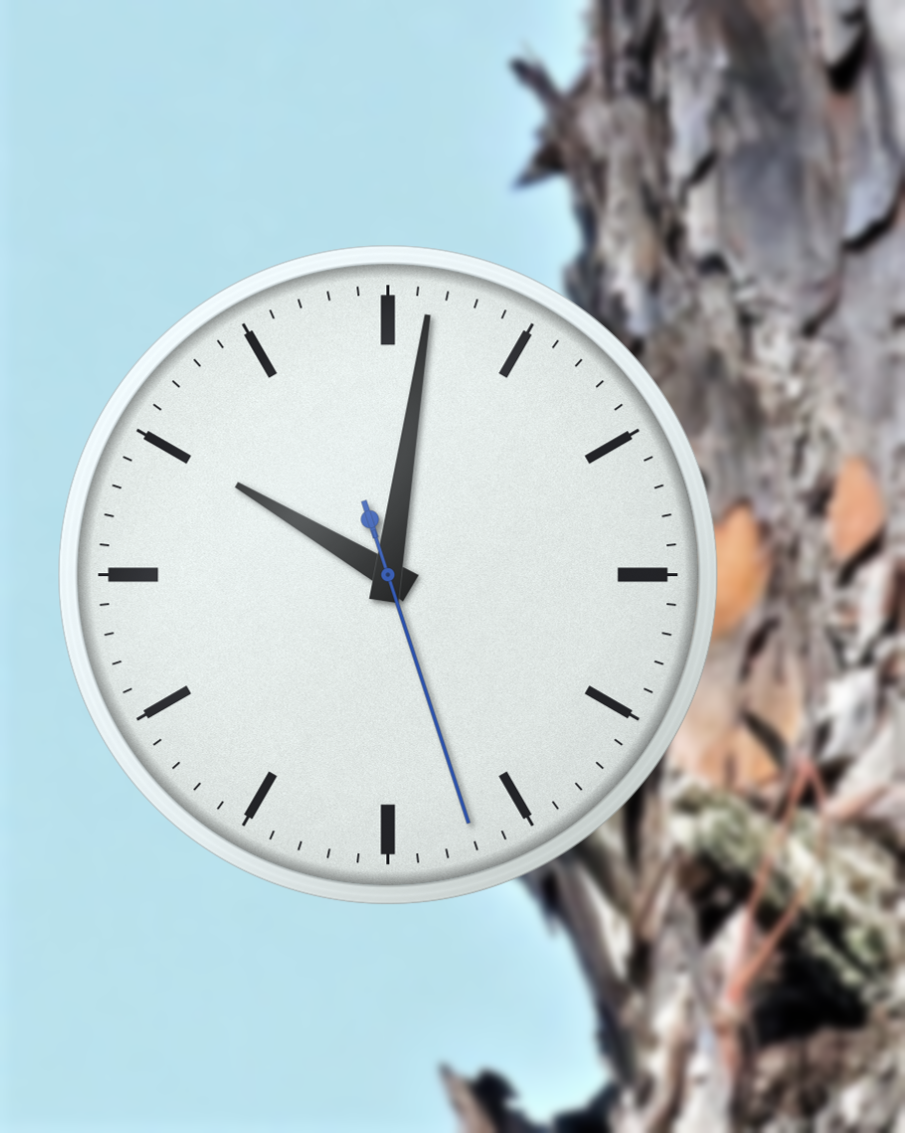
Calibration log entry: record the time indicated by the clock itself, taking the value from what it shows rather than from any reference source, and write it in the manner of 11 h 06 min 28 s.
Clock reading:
10 h 01 min 27 s
